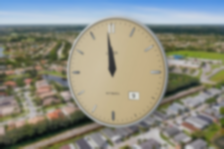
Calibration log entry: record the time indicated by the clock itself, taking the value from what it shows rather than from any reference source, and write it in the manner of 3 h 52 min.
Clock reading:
11 h 59 min
